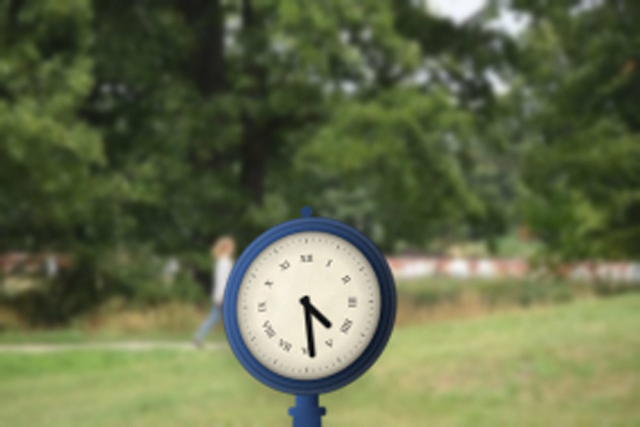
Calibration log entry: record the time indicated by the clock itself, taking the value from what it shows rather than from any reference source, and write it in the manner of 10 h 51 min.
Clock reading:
4 h 29 min
